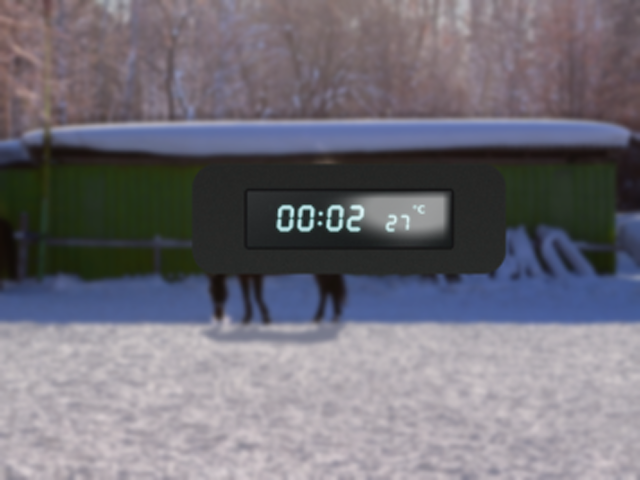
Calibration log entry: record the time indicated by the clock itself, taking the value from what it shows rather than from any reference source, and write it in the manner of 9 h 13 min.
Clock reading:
0 h 02 min
